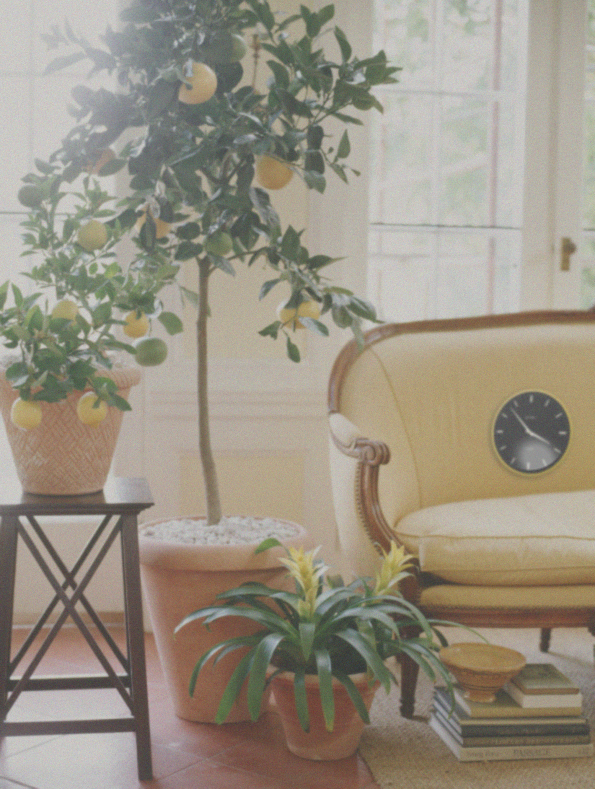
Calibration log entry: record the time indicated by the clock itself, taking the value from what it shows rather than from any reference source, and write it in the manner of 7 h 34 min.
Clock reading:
3 h 53 min
